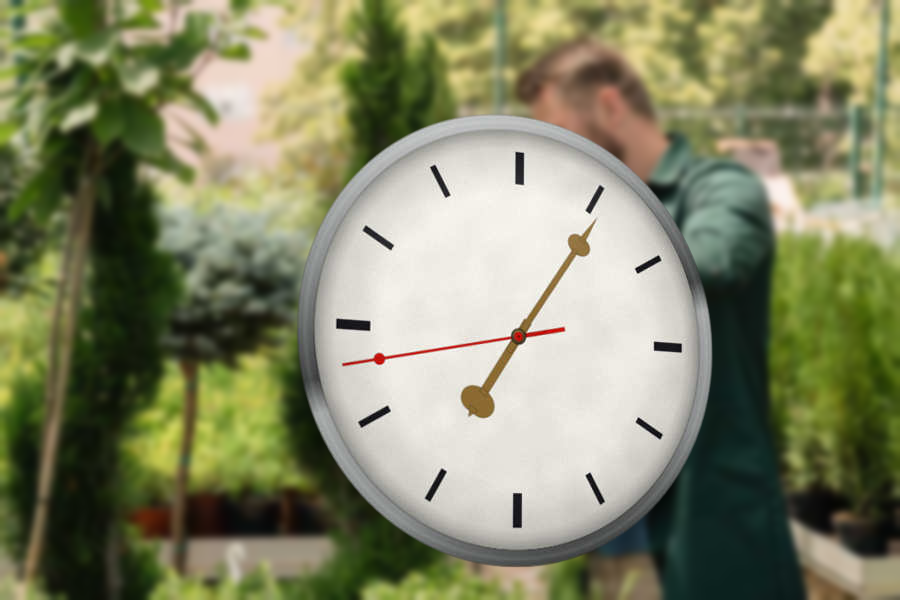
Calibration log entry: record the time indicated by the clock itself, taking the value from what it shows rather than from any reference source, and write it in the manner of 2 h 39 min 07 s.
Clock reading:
7 h 05 min 43 s
